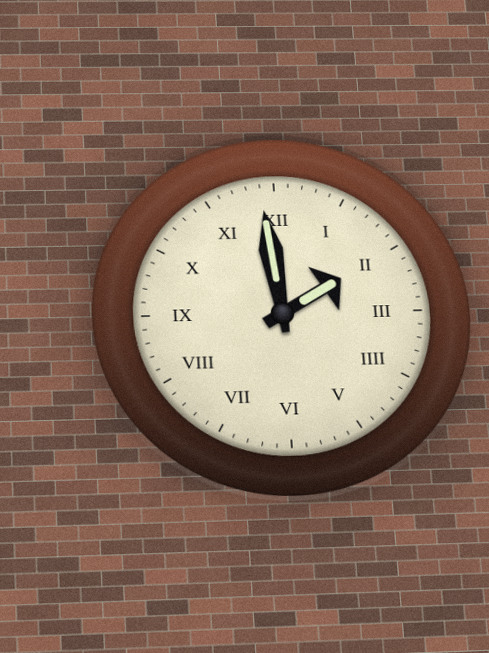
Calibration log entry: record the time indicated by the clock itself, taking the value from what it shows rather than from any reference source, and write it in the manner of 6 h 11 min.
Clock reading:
1 h 59 min
